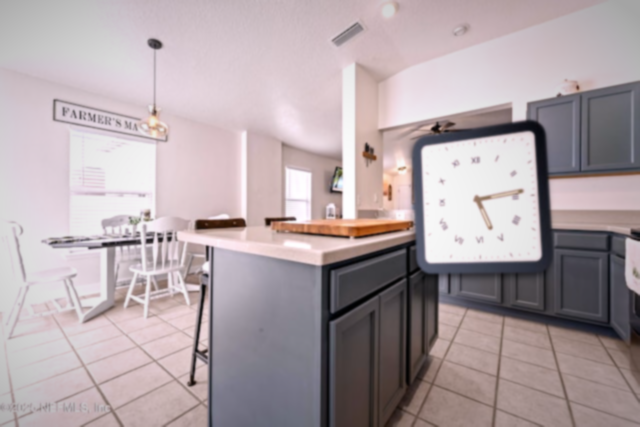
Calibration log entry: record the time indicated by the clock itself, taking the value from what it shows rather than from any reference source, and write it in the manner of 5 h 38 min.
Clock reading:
5 h 14 min
